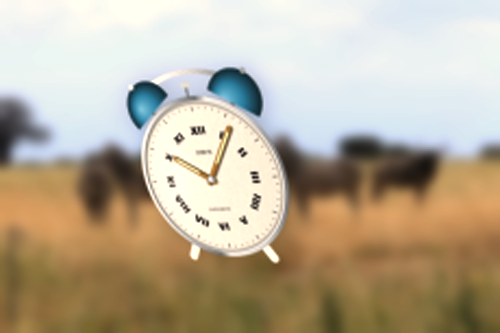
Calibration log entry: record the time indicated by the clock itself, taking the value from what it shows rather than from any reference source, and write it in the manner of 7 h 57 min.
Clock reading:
10 h 06 min
